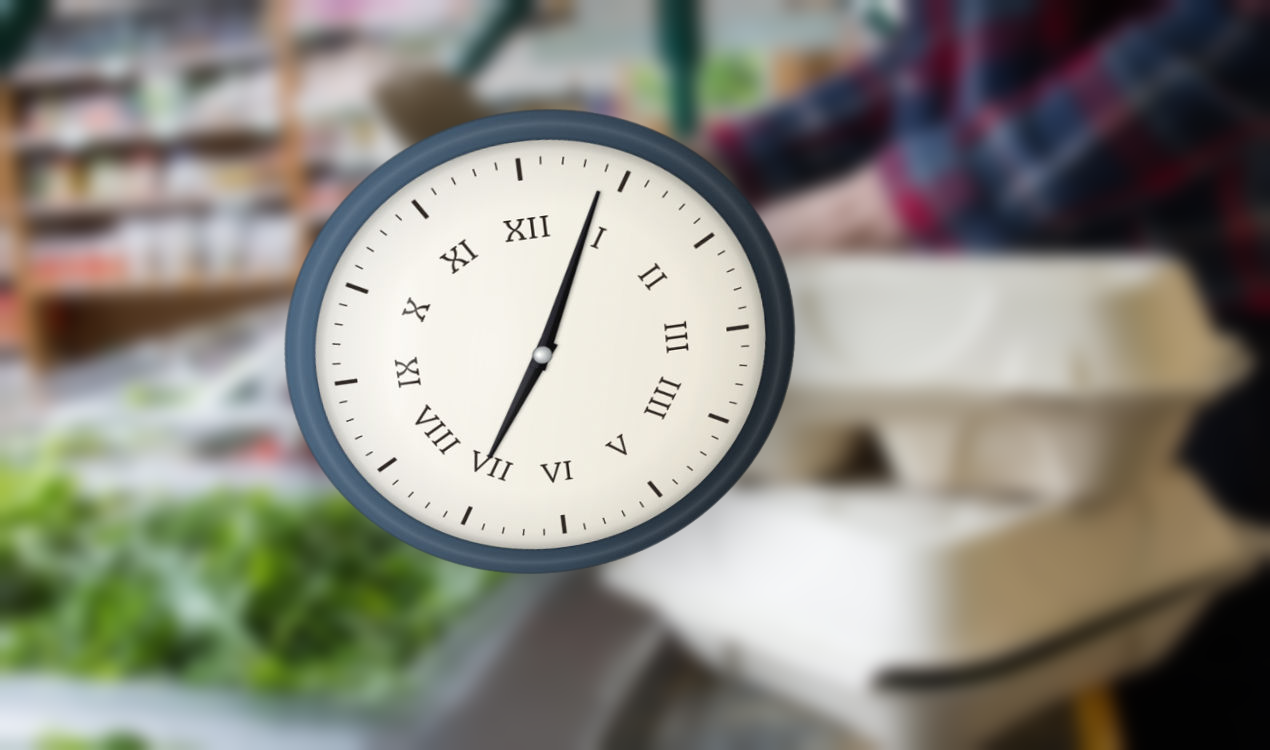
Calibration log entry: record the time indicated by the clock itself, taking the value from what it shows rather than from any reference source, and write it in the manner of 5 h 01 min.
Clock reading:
7 h 04 min
